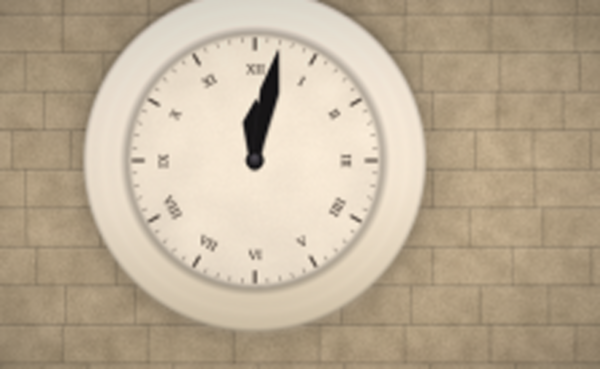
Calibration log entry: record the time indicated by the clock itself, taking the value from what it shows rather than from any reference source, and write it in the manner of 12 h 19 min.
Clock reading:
12 h 02 min
